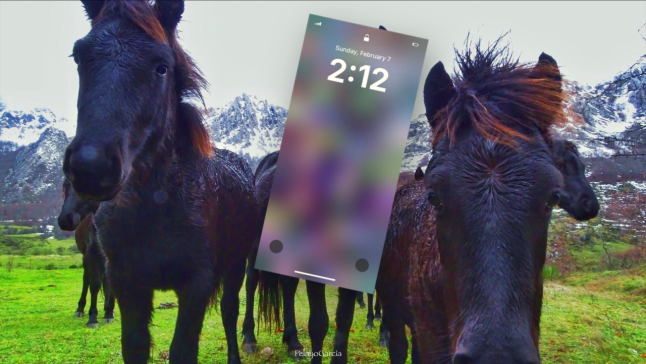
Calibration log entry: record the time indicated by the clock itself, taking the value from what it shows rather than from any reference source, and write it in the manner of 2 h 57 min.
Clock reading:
2 h 12 min
